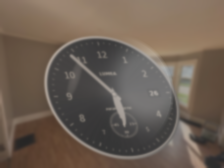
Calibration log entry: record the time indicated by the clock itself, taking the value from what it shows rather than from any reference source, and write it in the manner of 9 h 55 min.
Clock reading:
5 h 54 min
